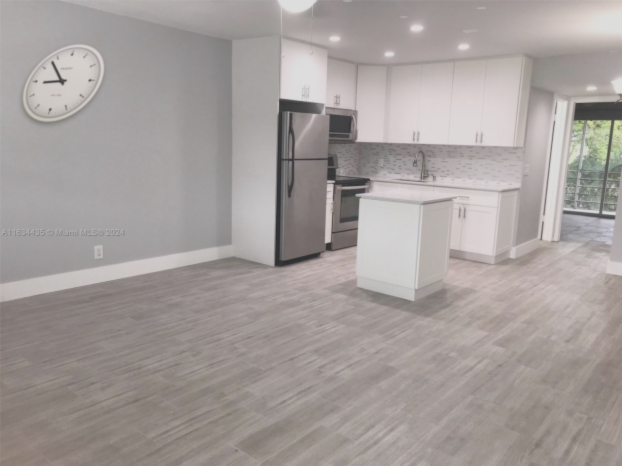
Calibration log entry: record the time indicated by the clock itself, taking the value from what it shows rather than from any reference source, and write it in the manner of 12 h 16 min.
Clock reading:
8 h 53 min
